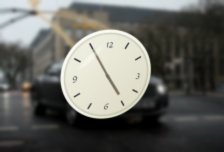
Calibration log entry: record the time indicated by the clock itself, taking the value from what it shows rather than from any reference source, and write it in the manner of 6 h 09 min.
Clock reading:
4 h 55 min
